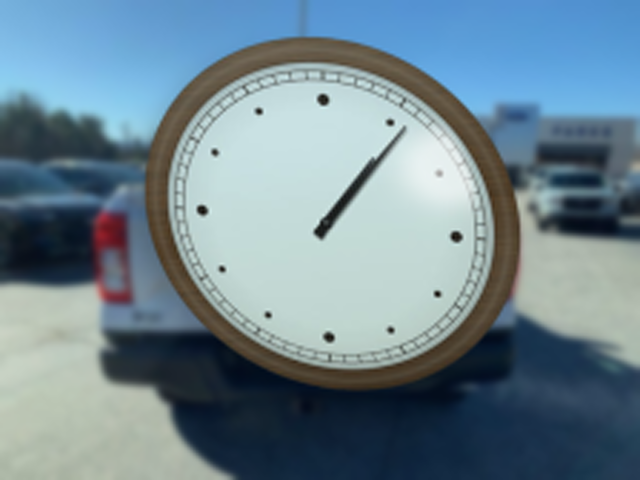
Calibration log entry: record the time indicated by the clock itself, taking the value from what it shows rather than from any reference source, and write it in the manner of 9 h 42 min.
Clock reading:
1 h 06 min
